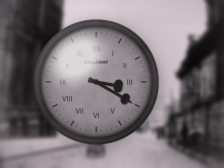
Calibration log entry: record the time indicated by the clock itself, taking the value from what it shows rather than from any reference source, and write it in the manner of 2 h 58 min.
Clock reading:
3 h 20 min
